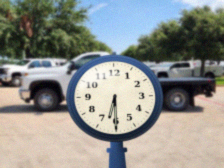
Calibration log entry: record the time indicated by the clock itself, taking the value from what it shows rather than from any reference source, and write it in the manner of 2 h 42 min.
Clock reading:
6 h 30 min
